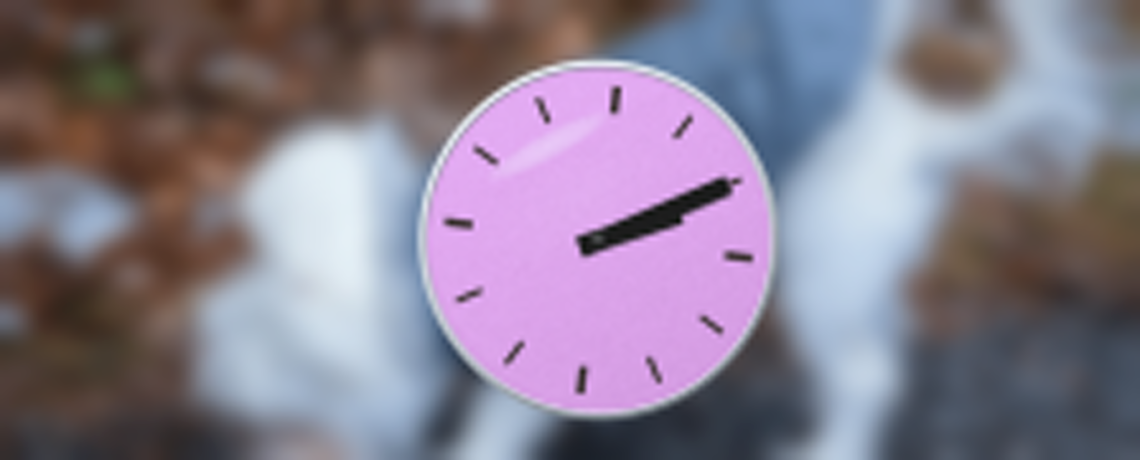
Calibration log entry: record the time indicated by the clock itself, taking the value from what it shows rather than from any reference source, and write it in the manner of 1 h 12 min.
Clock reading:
2 h 10 min
